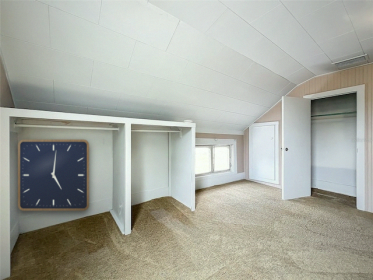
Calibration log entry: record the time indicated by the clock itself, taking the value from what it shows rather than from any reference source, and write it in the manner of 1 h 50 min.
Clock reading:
5 h 01 min
